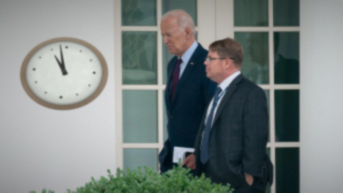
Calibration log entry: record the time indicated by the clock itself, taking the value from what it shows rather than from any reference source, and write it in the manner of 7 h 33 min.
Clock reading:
10 h 58 min
